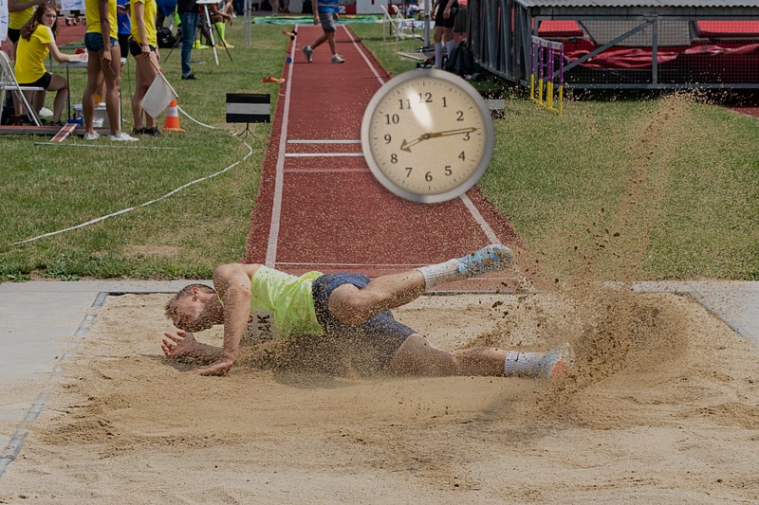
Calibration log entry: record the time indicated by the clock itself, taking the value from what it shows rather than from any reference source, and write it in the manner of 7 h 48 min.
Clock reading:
8 h 14 min
